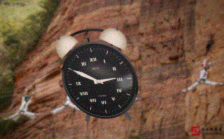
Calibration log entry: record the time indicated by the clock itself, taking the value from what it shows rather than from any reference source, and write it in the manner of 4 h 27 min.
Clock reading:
2 h 50 min
